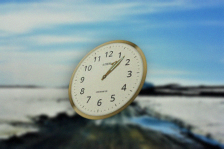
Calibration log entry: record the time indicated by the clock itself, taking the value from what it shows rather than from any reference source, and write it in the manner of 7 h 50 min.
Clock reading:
1 h 07 min
